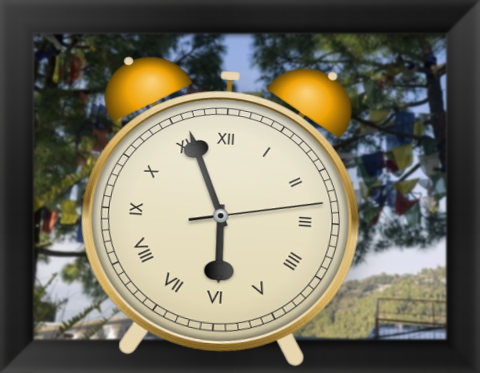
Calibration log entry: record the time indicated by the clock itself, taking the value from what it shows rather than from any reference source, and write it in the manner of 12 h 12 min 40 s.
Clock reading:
5 h 56 min 13 s
